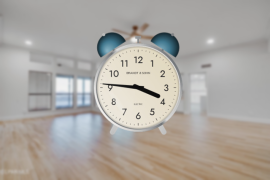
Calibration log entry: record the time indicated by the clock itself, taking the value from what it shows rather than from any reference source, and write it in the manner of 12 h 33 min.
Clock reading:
3 h 46 min
